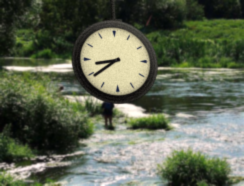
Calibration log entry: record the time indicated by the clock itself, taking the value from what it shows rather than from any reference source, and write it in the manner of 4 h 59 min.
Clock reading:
8 h 39 min
